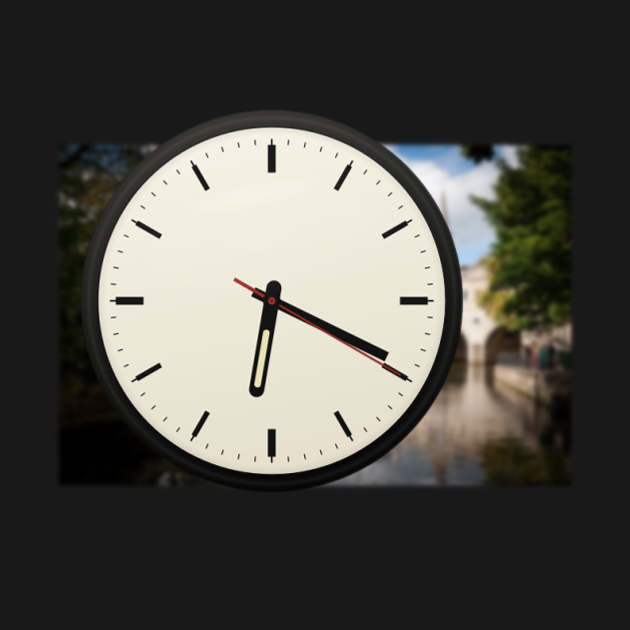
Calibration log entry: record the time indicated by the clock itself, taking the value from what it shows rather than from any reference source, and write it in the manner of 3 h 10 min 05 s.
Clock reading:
6 h 19 min 20 s
